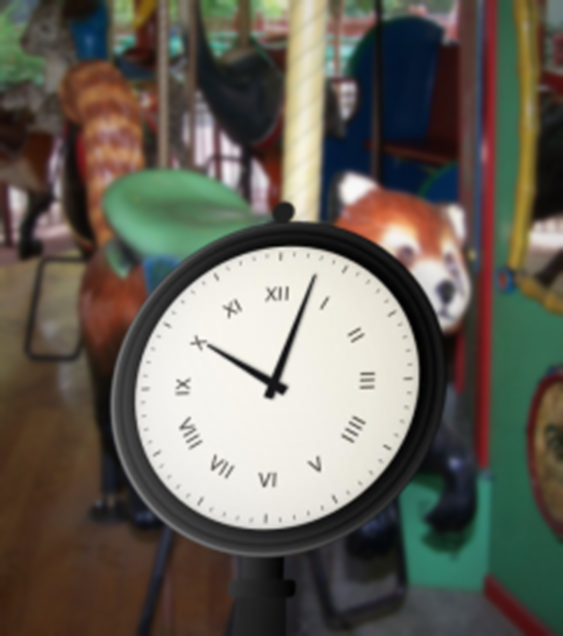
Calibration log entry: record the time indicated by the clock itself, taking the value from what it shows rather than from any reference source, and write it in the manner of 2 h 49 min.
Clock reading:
10 h 03 min
